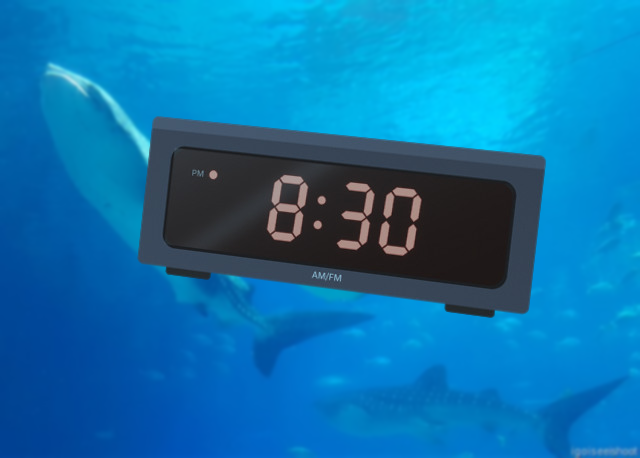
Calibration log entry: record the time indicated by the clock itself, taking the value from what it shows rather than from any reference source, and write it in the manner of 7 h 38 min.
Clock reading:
8 h 30 min
